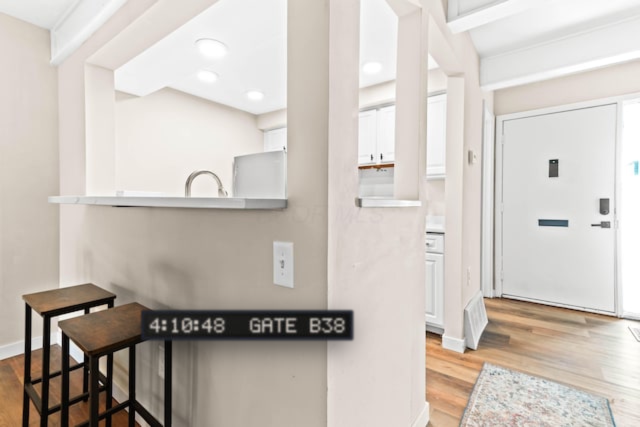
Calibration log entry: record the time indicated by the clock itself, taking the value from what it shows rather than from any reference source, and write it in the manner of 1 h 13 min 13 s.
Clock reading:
4 h 10 min 48 s
